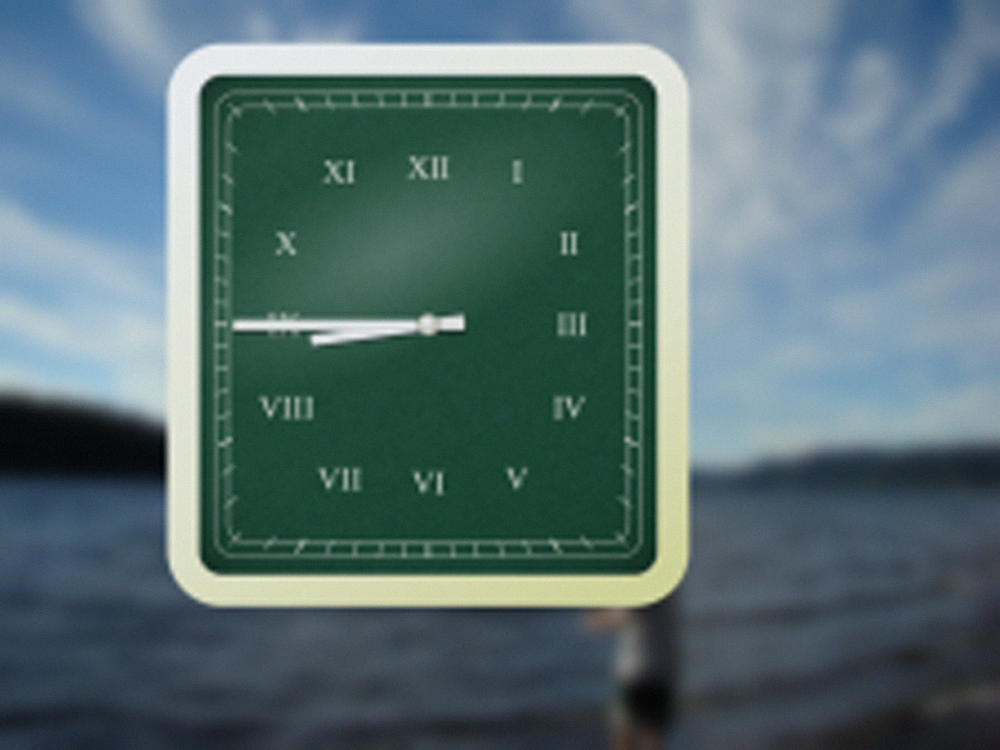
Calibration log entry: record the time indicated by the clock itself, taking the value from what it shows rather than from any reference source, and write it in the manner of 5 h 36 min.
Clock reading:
8 h 45 min
